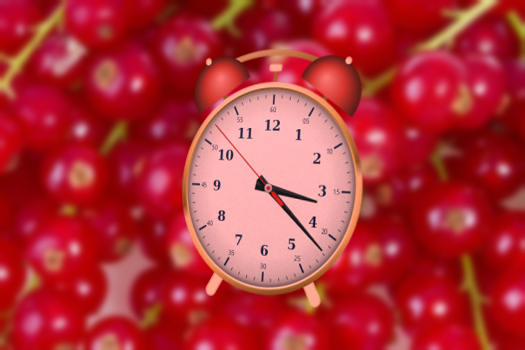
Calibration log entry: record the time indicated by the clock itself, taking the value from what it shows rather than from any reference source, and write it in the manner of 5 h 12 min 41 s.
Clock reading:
3 h 21 min 52 s
